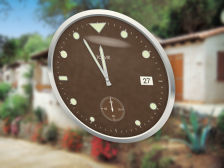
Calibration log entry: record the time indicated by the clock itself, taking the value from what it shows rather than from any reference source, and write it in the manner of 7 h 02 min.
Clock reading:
11 h 56 min
